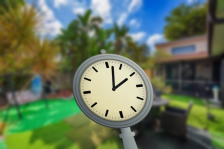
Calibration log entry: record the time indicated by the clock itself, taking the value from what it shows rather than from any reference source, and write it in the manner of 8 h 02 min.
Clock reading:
2 h 02 min
